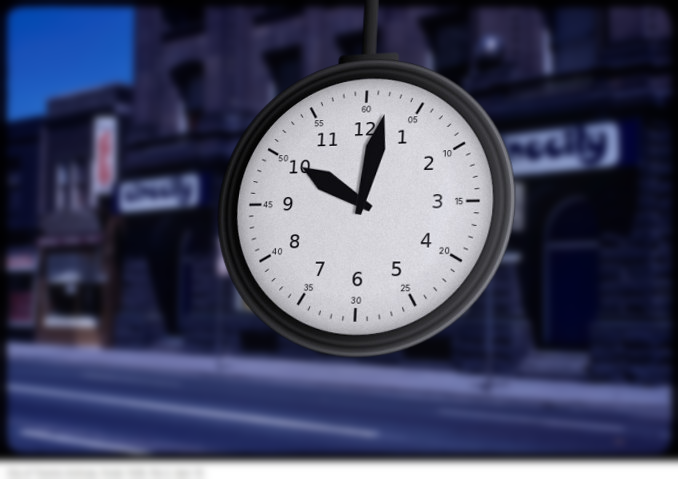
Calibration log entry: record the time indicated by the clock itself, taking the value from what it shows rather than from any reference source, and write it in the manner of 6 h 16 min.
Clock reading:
10 h 02 min
